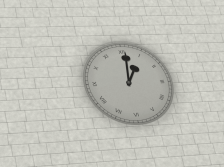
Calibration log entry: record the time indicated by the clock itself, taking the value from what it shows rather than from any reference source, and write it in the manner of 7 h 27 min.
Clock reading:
1 h 01 min
